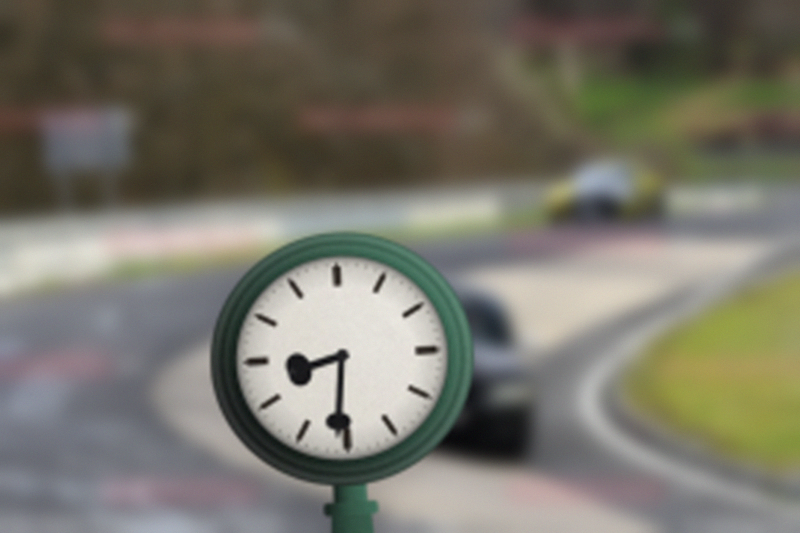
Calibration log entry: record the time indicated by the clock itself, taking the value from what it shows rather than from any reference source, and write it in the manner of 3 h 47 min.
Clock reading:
8 h 31 min
